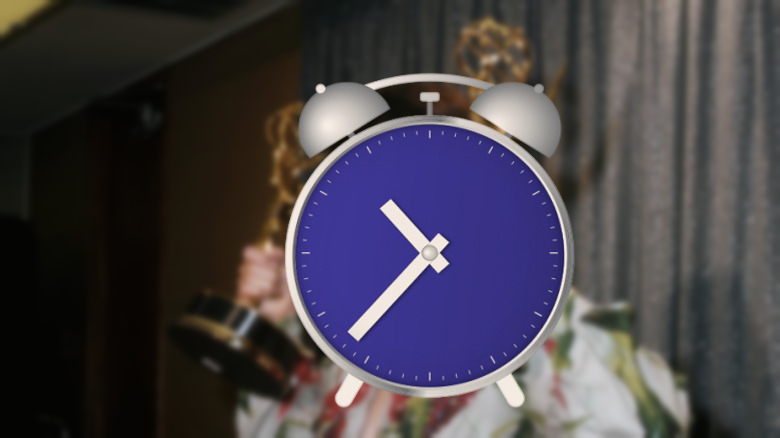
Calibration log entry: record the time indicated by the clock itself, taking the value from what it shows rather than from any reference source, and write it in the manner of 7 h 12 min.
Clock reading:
10 h 37 min
